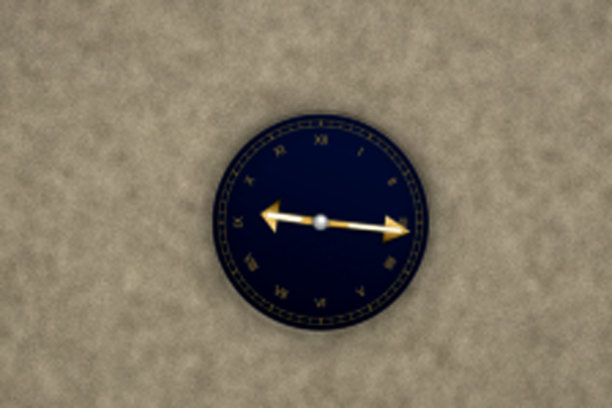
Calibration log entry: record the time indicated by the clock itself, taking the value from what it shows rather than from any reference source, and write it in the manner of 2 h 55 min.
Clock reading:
9 h 16 min
